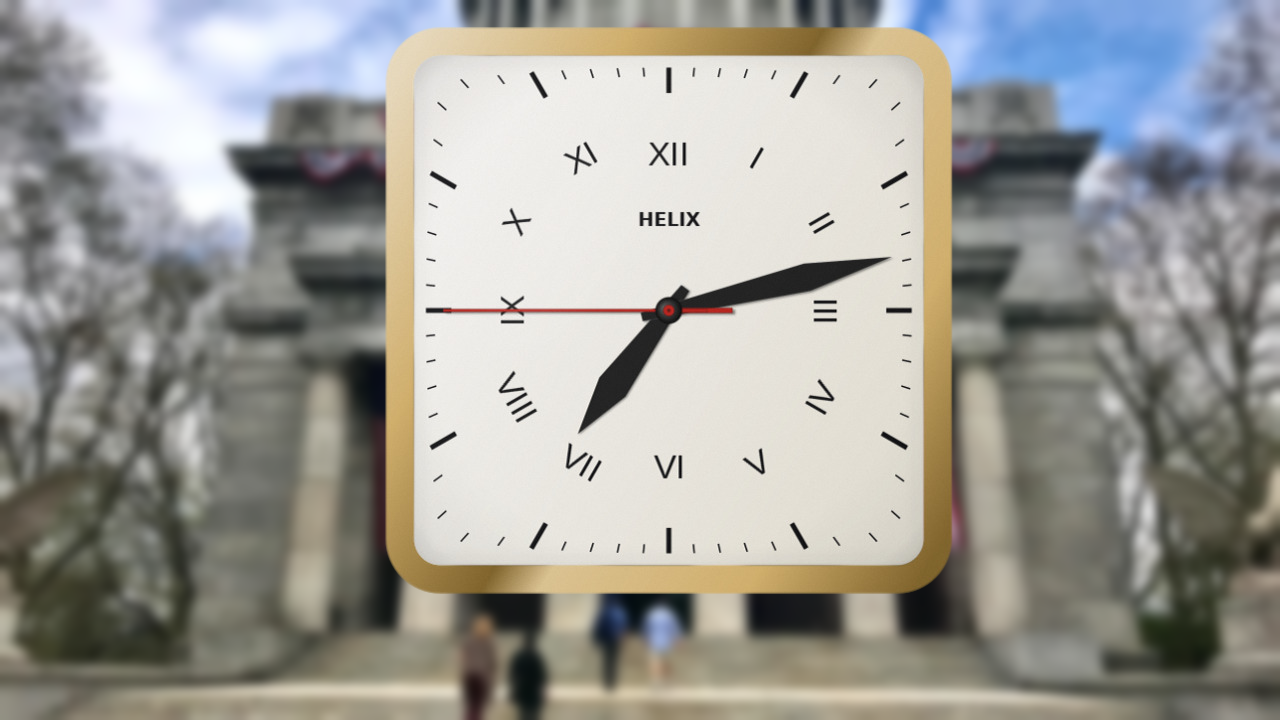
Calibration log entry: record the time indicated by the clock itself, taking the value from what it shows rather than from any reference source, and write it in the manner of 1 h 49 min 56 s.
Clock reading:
7 h 12 min 45 s
